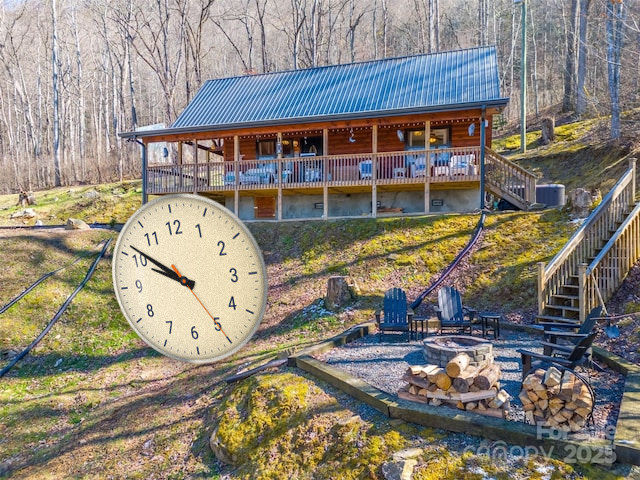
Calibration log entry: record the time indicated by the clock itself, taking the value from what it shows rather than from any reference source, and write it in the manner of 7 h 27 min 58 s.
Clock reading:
9 h 51 min 25 s
